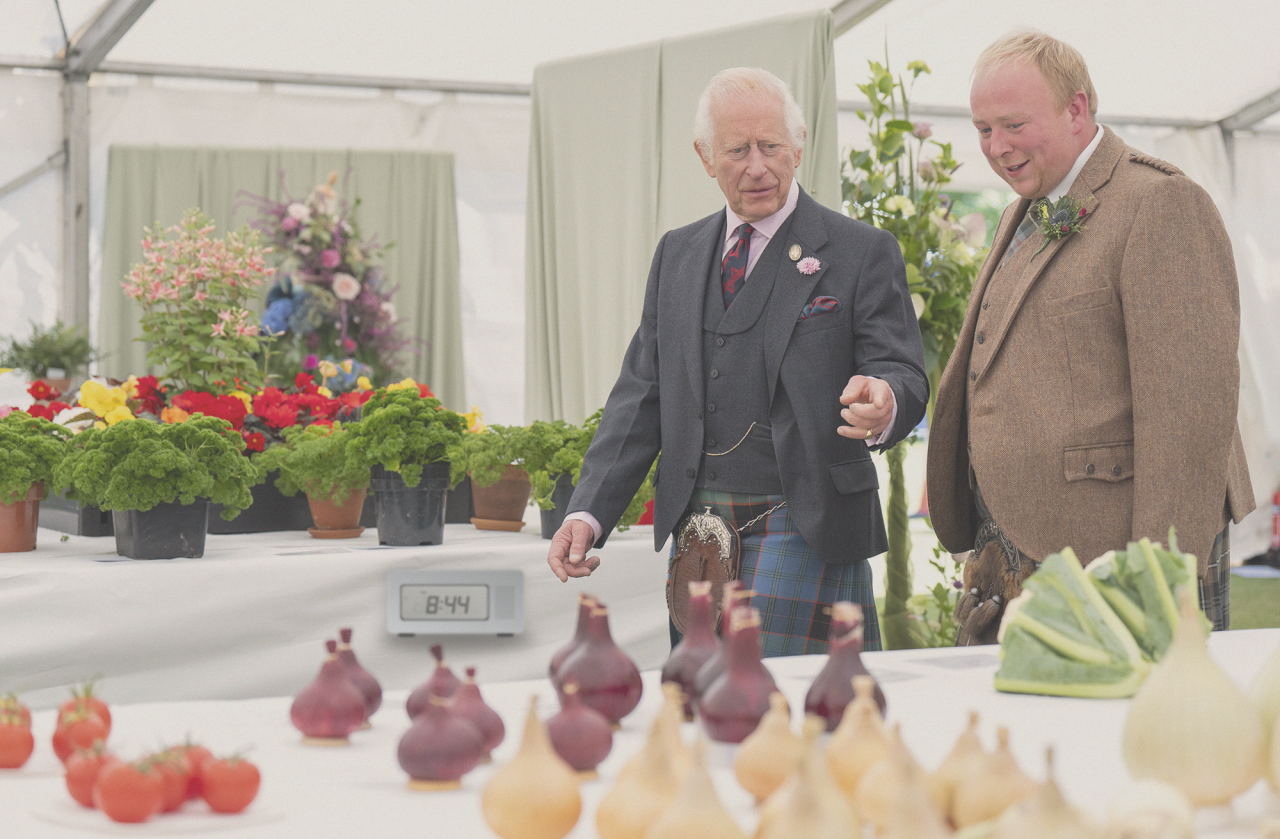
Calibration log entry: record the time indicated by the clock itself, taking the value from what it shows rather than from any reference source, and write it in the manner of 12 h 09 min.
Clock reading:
8 h 44 min
